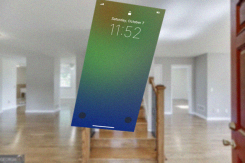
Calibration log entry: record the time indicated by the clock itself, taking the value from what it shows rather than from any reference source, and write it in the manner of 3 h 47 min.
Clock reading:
11 h 52 min
